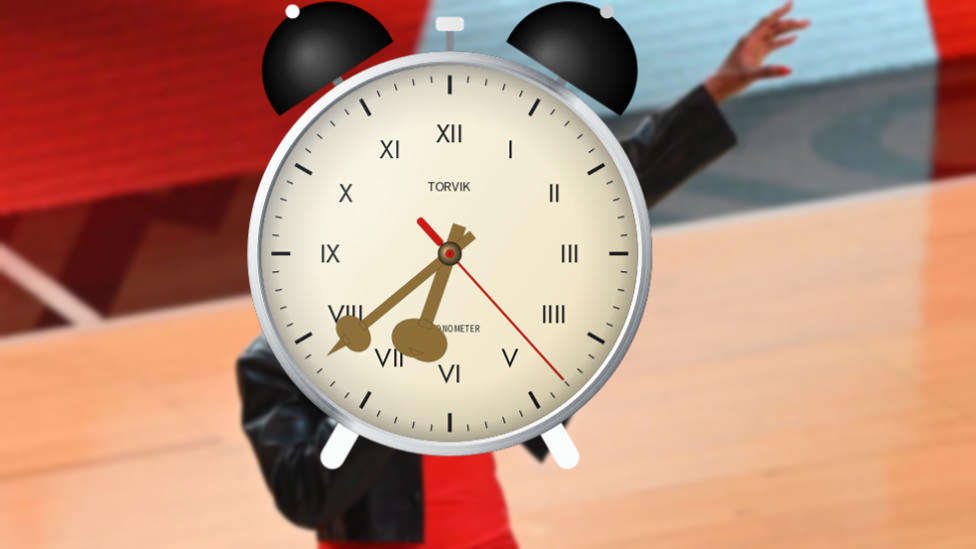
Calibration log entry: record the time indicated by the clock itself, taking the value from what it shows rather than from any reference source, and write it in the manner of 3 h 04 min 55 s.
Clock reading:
6 h 38 min 23 s
